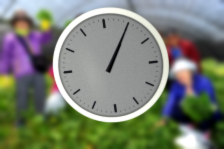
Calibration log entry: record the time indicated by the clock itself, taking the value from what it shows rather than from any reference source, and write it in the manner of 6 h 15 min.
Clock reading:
1 h 05 min
